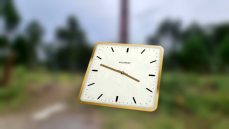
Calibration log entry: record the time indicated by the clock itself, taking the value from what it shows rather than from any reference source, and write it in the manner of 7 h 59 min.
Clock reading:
3 h 48 min
